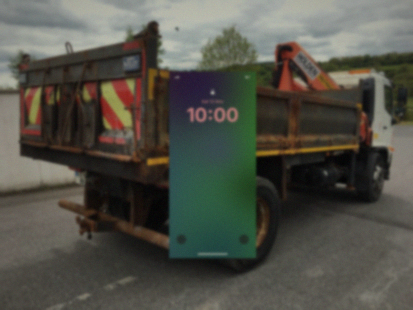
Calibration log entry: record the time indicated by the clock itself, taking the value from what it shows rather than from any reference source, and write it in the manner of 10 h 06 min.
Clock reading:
10 h 00 min
